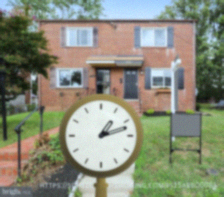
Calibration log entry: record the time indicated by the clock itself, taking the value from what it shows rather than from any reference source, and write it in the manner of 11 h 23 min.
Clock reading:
1 h 12 min
